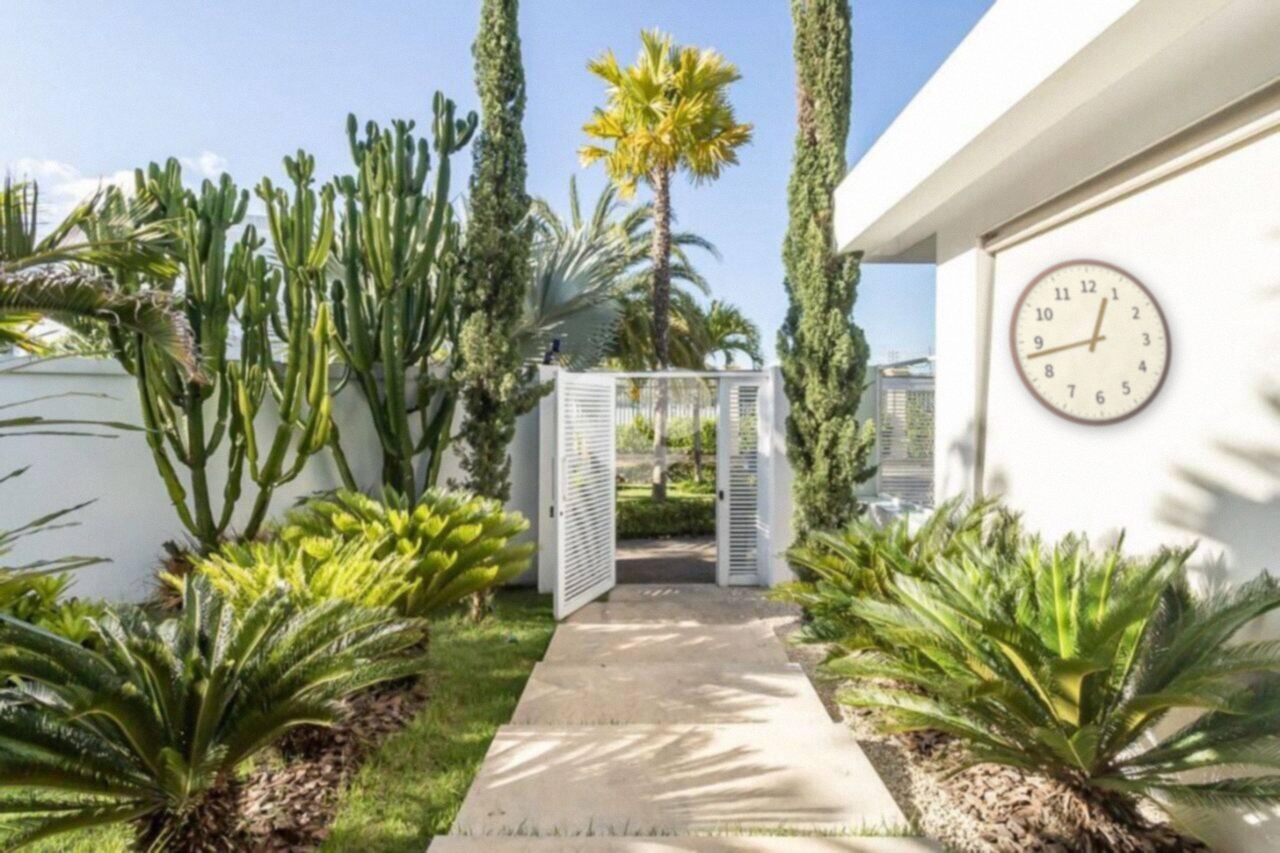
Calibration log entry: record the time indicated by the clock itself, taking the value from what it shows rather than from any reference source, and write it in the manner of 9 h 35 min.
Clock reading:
12 h 43 min
